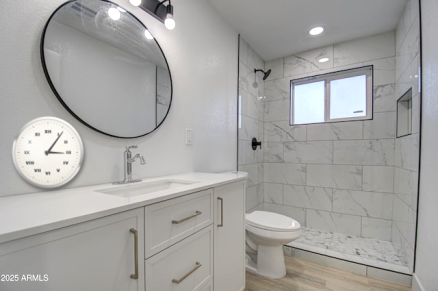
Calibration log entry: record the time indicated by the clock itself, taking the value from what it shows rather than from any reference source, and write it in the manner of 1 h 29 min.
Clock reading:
3 h 06 min
